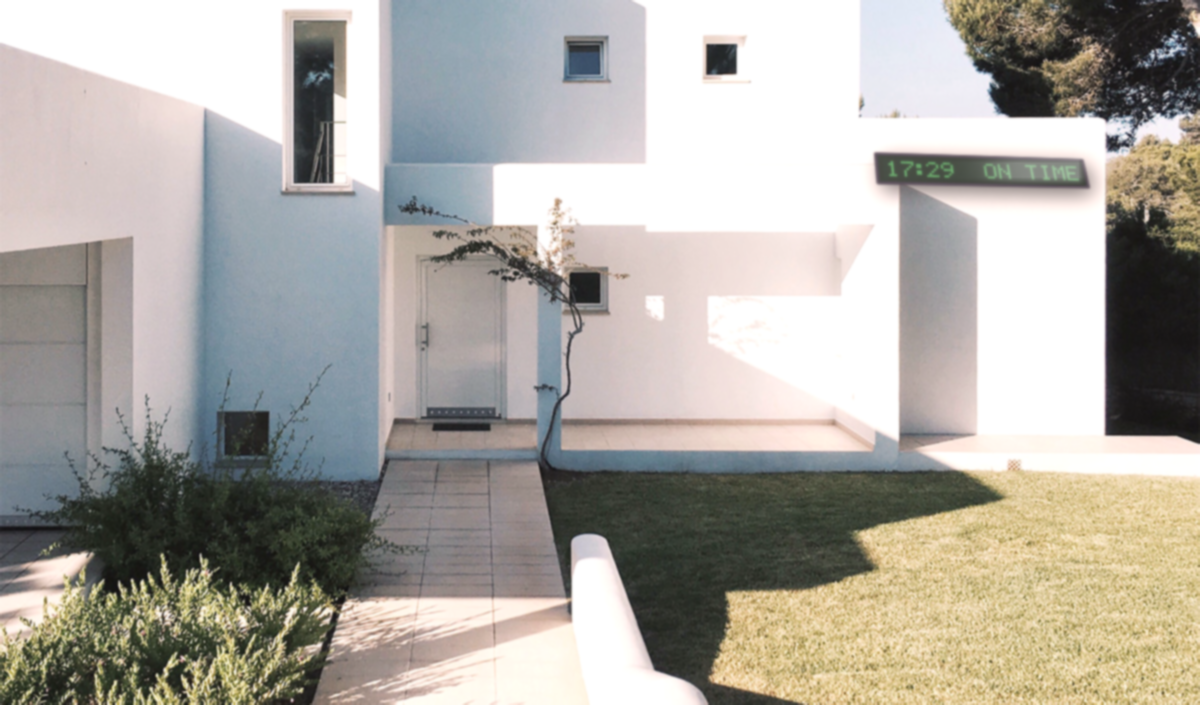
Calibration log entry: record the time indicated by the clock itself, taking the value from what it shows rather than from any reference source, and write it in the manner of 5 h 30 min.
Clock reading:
17 h 29 min
